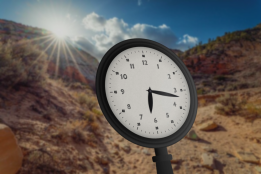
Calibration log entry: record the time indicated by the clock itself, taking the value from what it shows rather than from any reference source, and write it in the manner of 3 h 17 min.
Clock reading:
6 h 17 min
